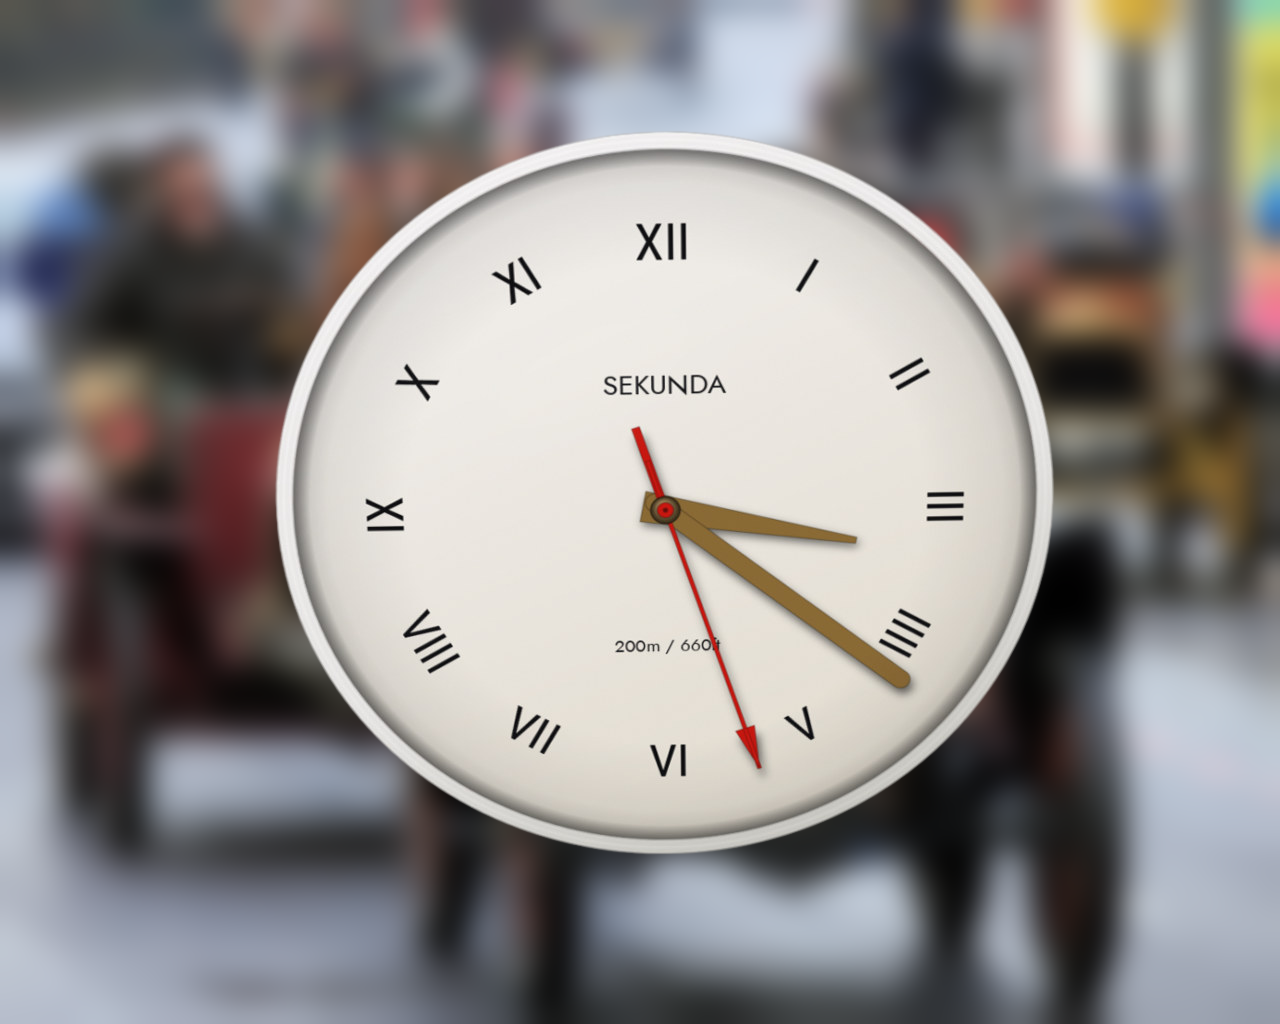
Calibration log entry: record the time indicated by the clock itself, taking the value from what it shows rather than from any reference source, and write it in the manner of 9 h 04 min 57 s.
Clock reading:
3 h 21 min 27 s
